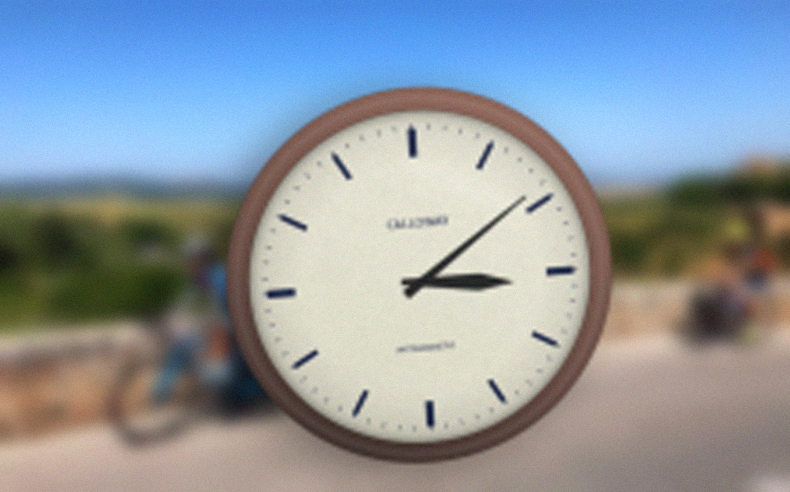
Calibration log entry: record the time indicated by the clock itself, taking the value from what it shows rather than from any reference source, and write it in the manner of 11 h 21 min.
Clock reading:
3 h 09 min
